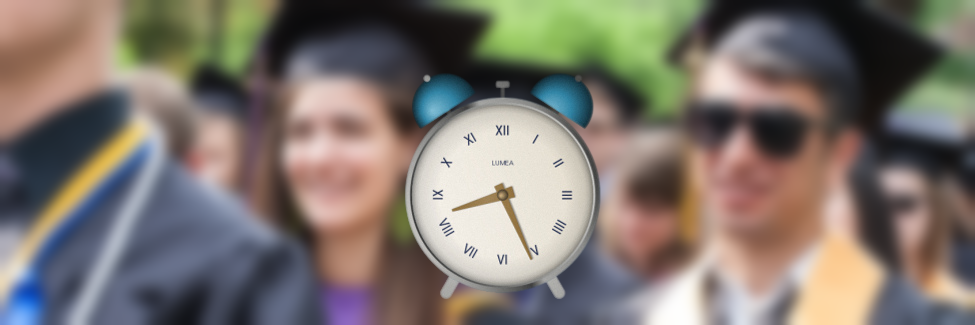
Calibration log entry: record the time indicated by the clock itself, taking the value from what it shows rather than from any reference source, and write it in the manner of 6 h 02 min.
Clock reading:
8 h 26 min
